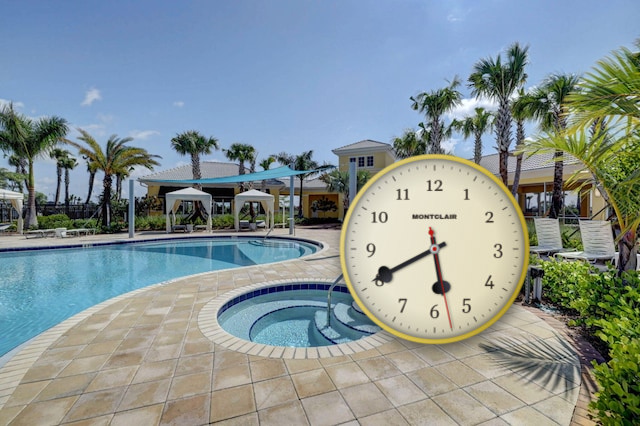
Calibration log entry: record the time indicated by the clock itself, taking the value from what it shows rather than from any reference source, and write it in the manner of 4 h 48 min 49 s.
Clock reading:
5 h 40 min 28 s
